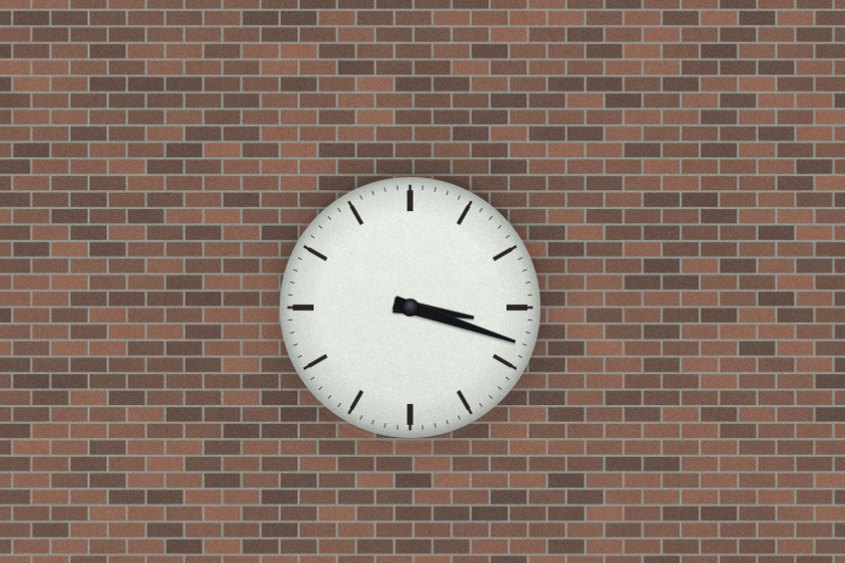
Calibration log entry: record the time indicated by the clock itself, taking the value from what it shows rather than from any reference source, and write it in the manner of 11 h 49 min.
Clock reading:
3 h 18 min
